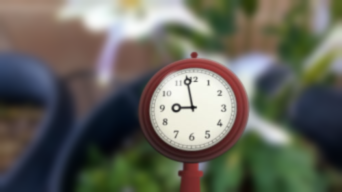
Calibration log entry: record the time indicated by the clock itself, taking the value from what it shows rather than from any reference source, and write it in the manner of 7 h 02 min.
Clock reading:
8 h 58 min
